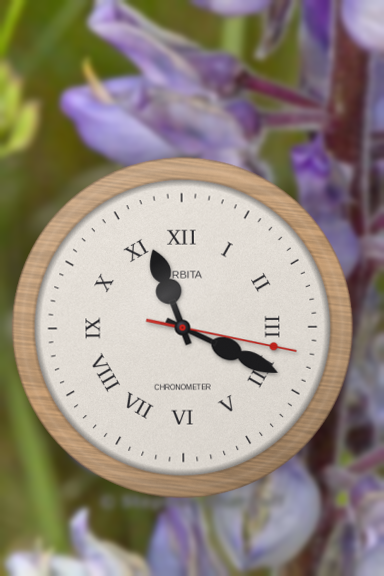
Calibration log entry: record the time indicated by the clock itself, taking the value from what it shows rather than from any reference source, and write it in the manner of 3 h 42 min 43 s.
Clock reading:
11 h 19 min 17 s
